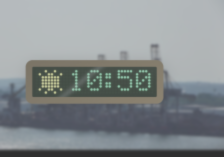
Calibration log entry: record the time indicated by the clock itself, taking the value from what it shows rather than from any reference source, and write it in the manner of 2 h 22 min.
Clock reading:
10 h 50 min
